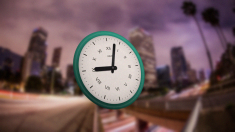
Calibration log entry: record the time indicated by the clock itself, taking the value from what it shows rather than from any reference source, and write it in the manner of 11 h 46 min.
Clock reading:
9 h 03 min
